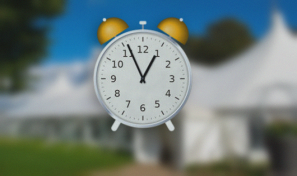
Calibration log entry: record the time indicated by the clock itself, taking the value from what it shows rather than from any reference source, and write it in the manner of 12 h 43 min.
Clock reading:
12 h 56 min
